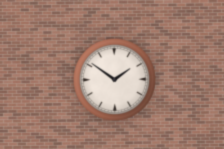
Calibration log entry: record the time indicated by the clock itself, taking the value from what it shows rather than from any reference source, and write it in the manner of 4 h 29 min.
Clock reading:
1 h 51 min
